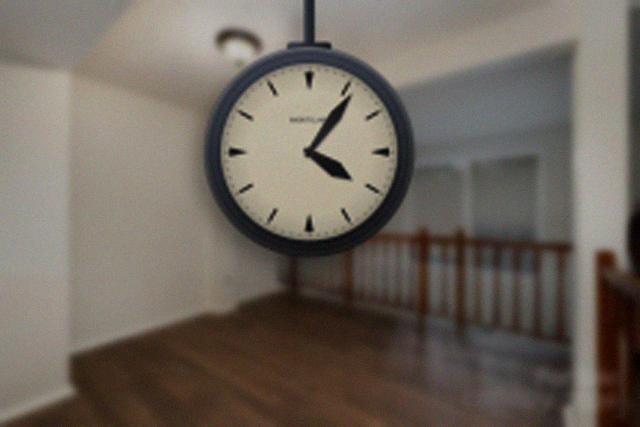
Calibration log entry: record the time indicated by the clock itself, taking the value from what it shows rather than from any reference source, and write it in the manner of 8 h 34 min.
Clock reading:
4 h 06 min
